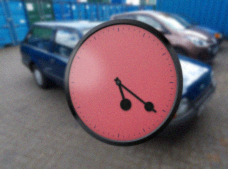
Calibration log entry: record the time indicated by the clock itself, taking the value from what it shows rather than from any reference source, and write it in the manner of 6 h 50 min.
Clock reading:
5 h 21 min
